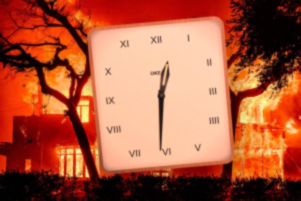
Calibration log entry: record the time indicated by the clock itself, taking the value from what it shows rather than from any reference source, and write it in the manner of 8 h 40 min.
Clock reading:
12 h 31 min
